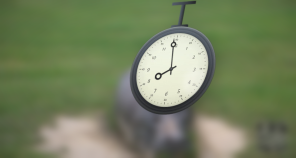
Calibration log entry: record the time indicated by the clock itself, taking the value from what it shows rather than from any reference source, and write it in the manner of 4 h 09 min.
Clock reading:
7 h 59 min
